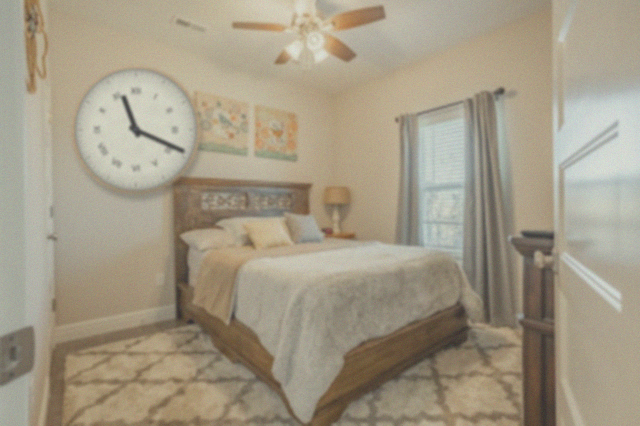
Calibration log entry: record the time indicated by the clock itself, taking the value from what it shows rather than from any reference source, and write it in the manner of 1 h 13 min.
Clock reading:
11 h 19 min
